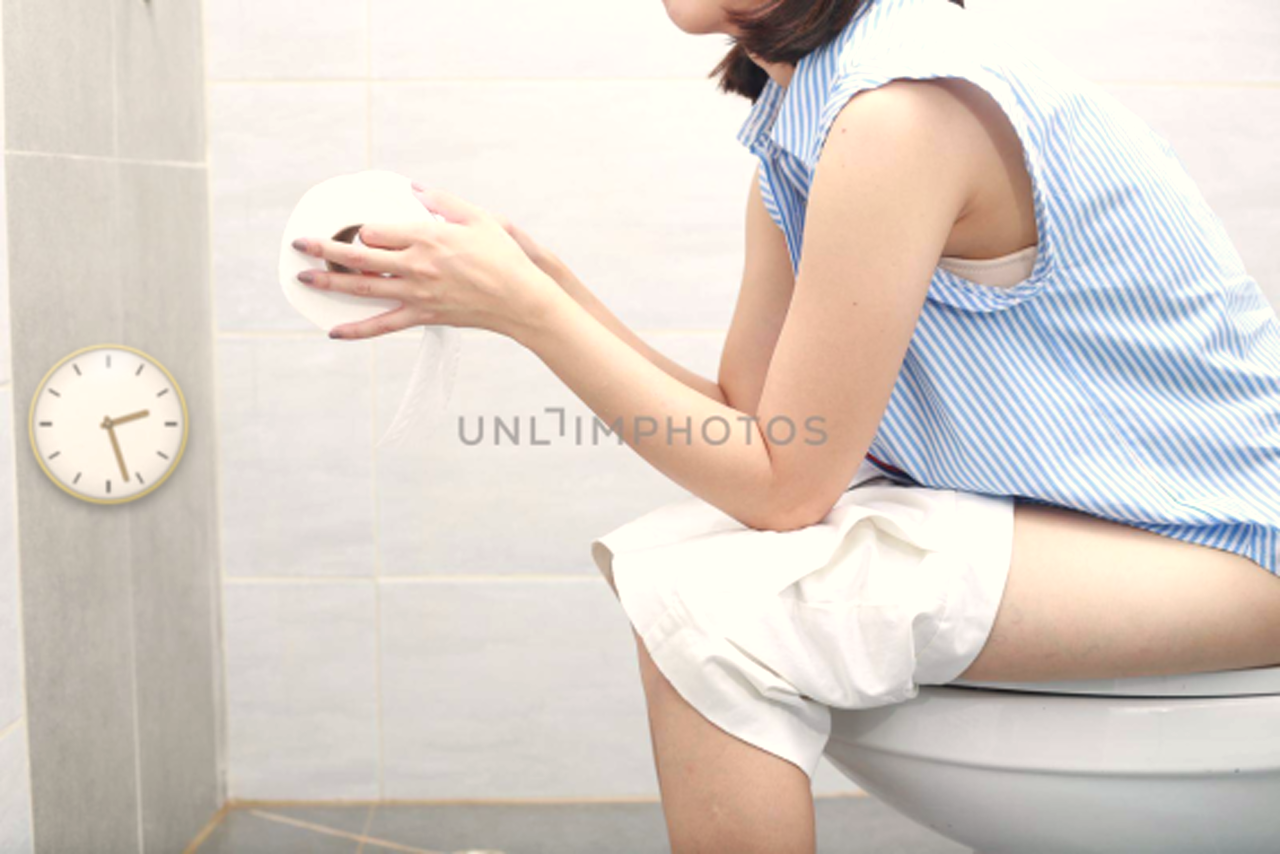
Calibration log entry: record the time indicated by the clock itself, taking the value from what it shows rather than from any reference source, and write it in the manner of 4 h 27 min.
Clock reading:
2 h 27 min
